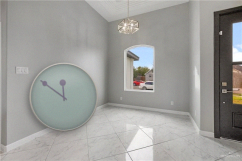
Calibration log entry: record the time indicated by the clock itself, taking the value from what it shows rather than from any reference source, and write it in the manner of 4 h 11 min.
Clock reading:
11 h 51 min
